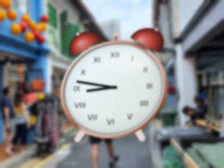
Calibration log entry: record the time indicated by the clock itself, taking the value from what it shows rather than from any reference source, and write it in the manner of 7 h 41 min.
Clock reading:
8 h 47 min
